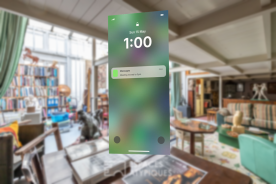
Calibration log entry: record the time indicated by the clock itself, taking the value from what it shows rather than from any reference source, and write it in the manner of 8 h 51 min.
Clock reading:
1 h 00 min
